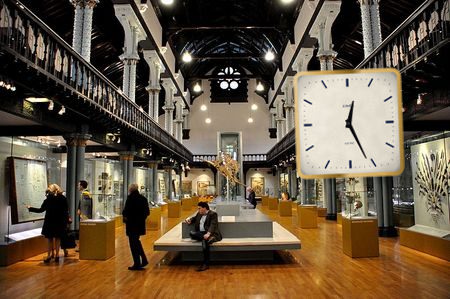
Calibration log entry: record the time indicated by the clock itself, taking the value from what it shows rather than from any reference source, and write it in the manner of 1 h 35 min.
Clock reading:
12 h 26 min
